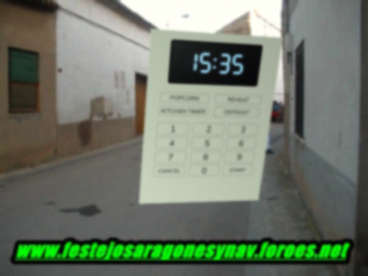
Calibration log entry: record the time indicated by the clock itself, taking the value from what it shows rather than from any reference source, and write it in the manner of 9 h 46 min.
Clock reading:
15 h 35 min
